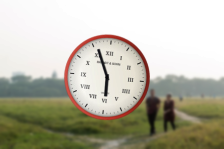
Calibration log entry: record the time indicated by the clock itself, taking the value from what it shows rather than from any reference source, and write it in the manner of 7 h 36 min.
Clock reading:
5 h 56 min
